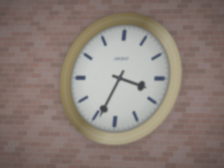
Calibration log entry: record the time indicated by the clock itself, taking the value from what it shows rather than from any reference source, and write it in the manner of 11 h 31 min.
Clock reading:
3 h 34 min
